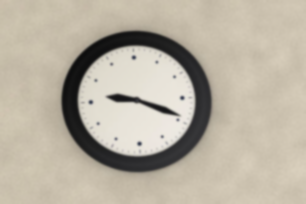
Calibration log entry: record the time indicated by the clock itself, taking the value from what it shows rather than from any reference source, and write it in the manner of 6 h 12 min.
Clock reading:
9 h 19 min
